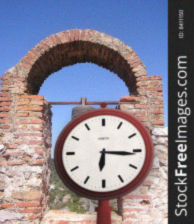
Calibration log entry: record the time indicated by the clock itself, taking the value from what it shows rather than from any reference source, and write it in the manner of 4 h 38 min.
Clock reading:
6 h 16 min
